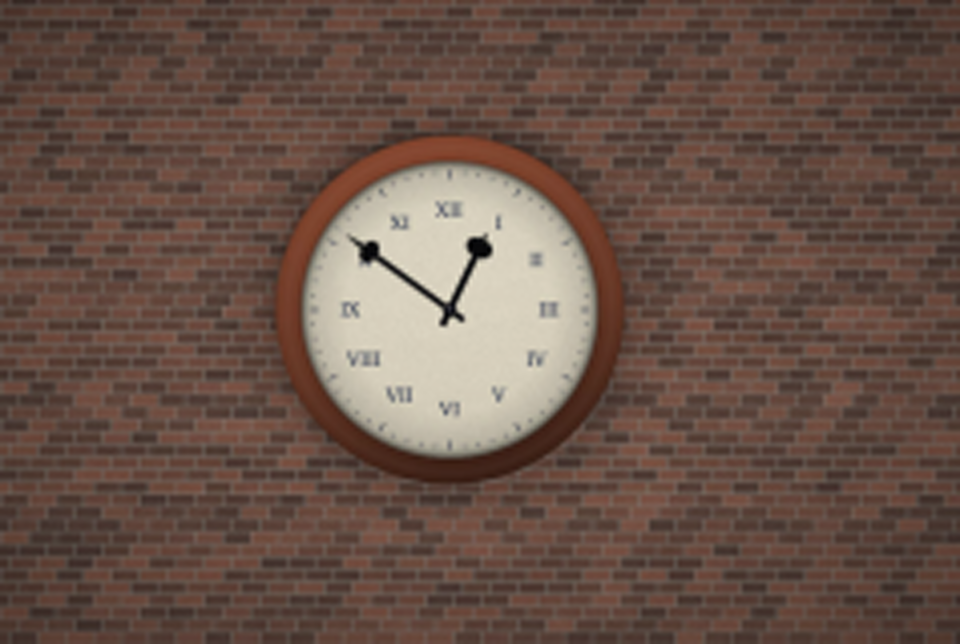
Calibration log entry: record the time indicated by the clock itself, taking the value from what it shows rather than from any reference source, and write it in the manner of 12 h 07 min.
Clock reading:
12 h 51 min
